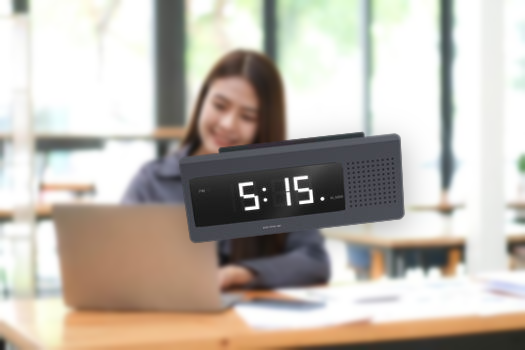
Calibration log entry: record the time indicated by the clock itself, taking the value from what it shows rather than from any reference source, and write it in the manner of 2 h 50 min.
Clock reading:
5 h 15 min
